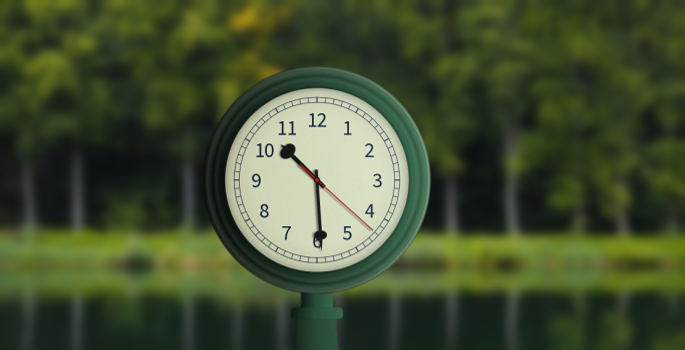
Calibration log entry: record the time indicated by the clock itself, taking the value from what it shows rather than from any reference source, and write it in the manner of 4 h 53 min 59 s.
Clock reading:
10 h 29 min 22 s
